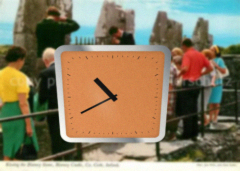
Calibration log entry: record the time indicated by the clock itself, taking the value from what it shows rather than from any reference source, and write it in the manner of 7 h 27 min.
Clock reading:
10 h 40 min
